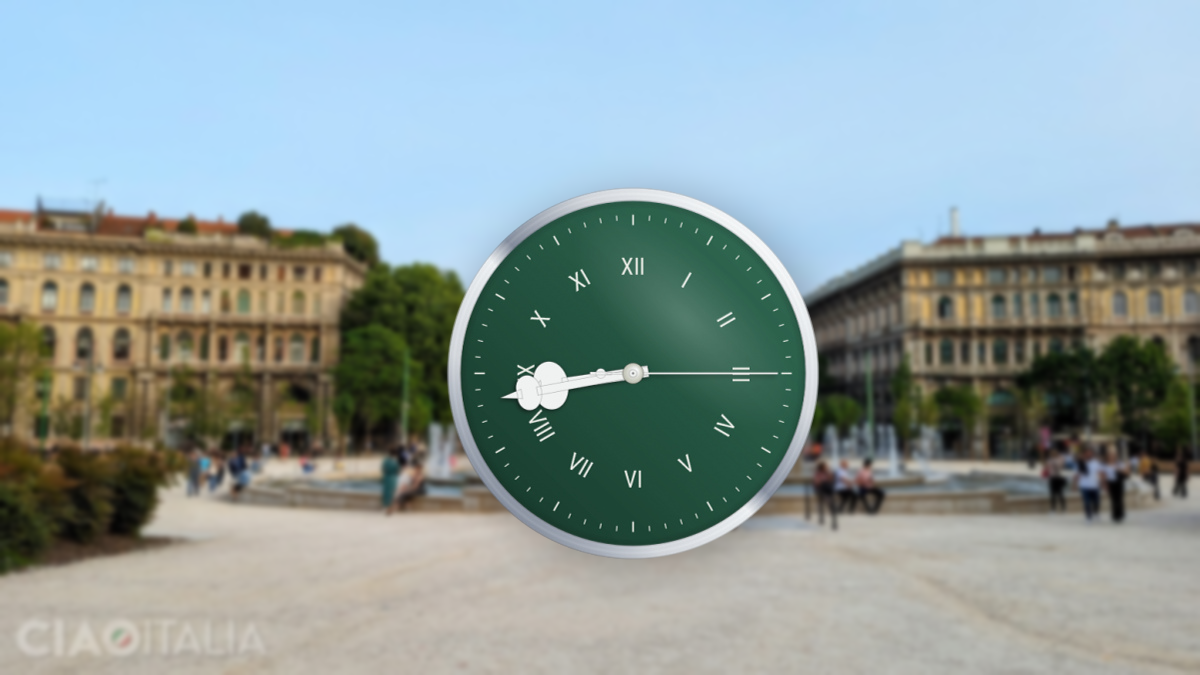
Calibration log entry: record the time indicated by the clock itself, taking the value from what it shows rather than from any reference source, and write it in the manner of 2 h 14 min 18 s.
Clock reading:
8 h 43 min 15 s
